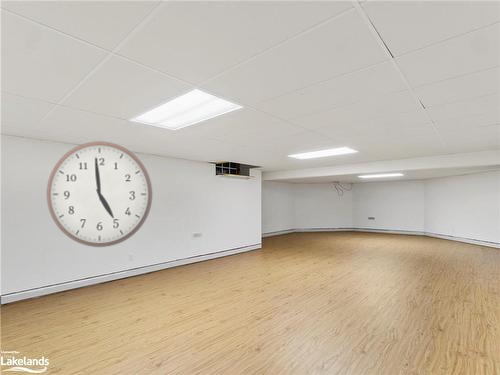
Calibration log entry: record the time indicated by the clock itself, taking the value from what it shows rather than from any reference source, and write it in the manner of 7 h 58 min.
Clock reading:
4 h 59 min
